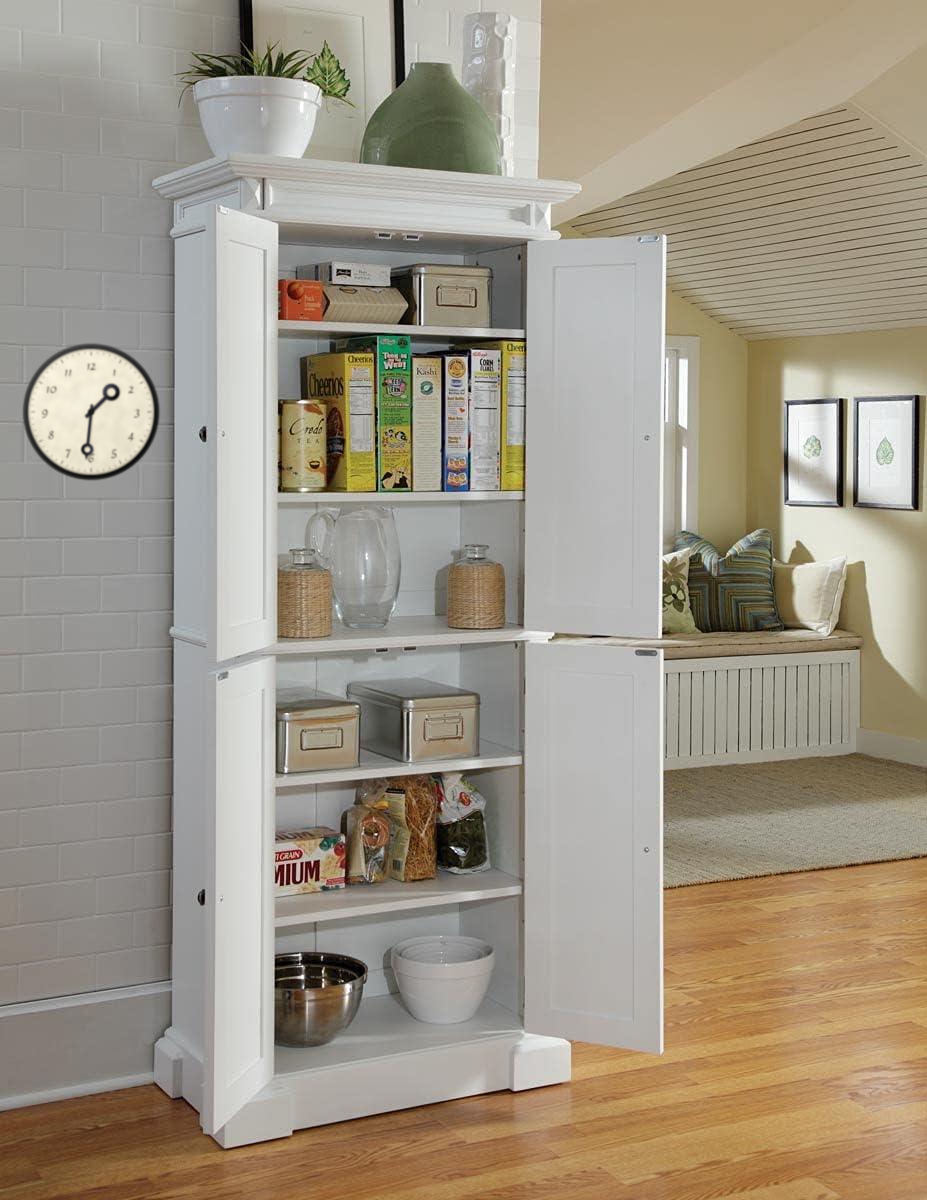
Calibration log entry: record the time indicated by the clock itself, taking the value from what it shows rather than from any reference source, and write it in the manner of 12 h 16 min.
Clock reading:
1 h 31 min
